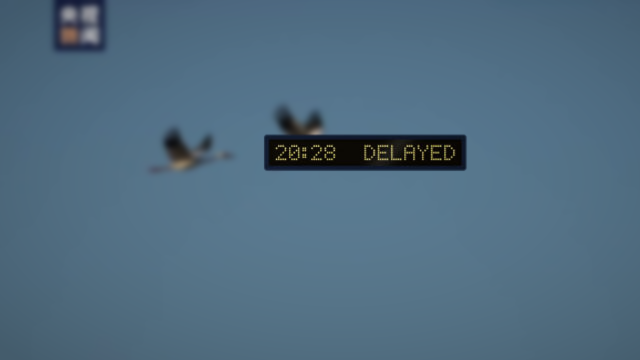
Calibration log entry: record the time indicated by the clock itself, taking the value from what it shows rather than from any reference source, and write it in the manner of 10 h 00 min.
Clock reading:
20 h 28 min
